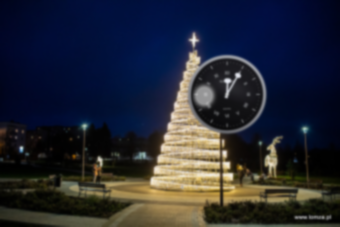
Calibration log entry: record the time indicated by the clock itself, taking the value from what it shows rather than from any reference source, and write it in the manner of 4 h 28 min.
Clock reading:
12 h 05 min
